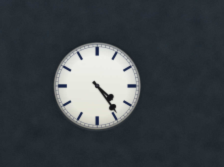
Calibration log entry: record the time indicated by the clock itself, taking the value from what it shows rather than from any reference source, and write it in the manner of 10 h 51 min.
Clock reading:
4 h 24 min
